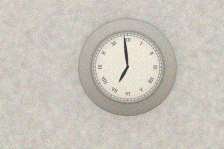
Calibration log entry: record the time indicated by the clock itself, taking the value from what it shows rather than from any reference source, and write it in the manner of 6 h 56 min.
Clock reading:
6 h 59 min
